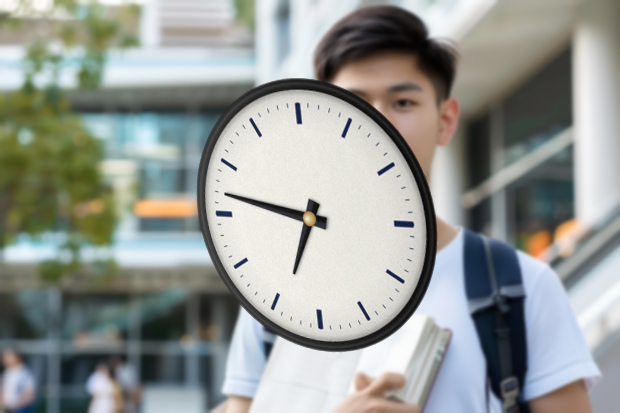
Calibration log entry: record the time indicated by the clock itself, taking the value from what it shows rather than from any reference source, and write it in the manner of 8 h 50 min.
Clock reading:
6 h 47 min
